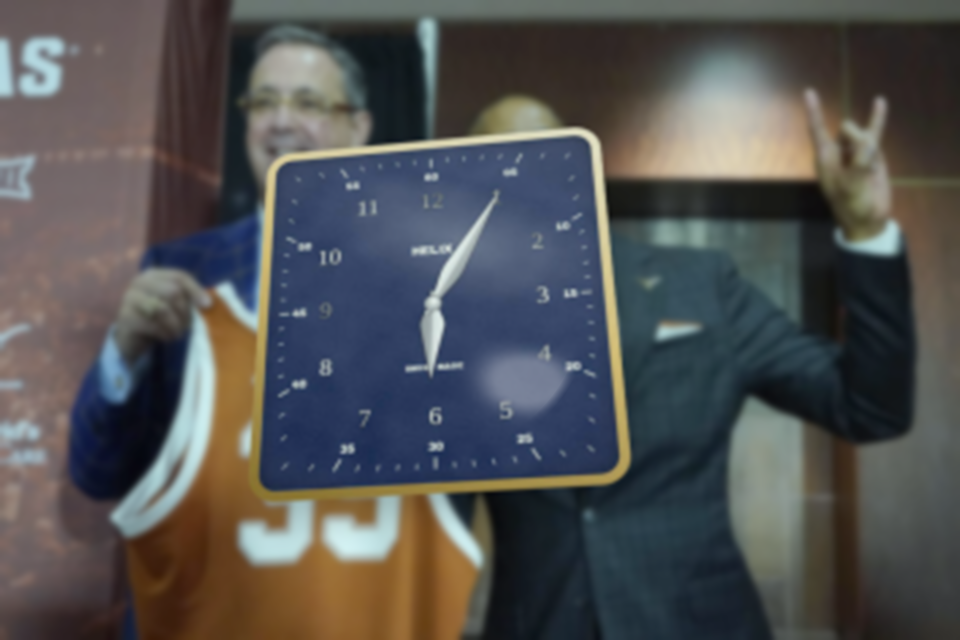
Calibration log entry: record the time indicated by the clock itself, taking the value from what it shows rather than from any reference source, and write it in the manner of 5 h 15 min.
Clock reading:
6 h 05 min
